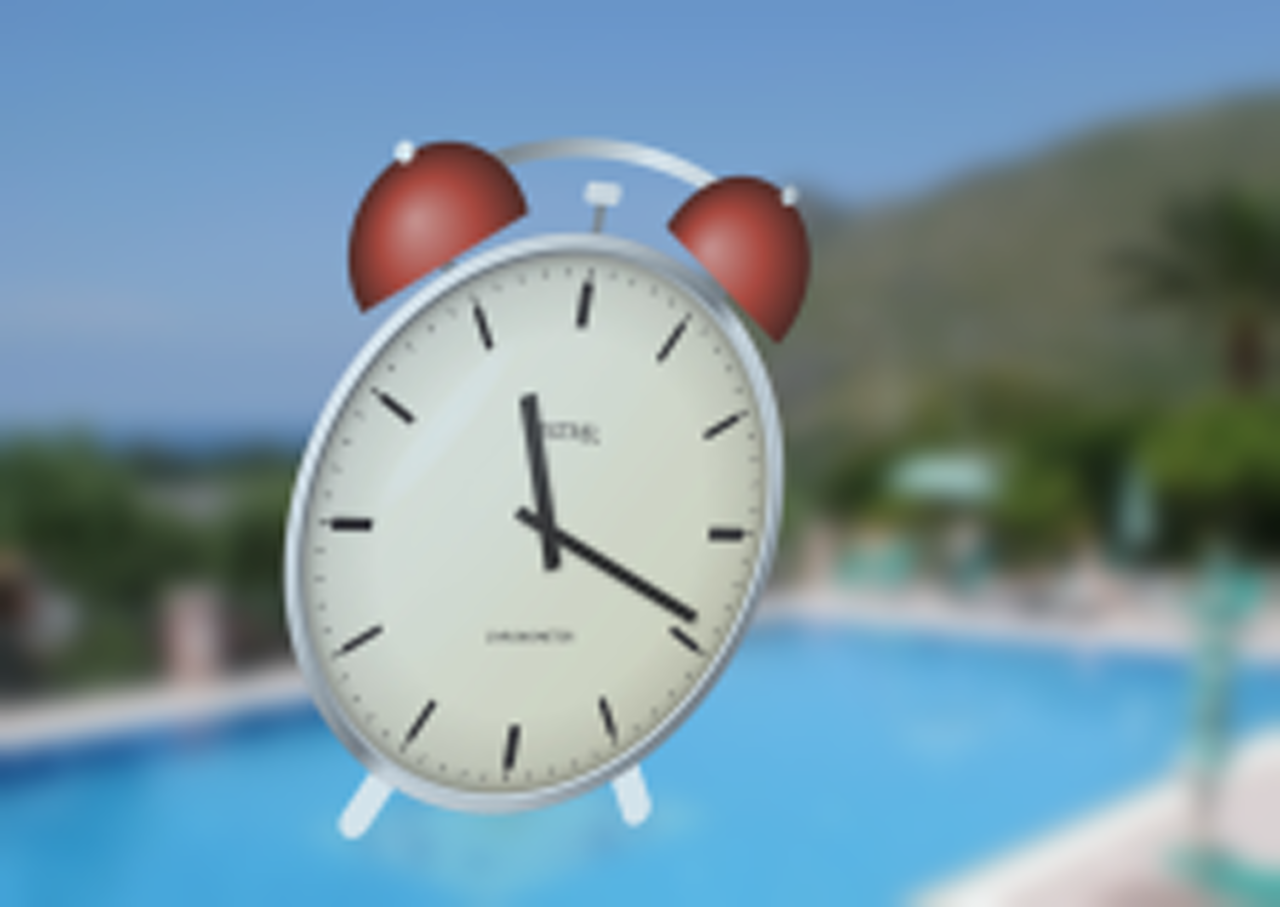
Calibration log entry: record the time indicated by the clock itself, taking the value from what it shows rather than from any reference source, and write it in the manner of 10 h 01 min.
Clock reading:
11 h 19 min
